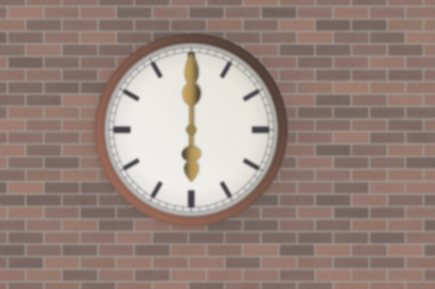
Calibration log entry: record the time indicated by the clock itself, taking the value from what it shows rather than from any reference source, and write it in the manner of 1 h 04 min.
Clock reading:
6 h 00 min
